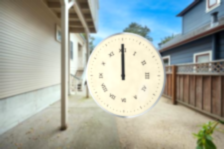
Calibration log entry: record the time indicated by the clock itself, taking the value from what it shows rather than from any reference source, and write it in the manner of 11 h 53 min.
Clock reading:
12 h 00 min
